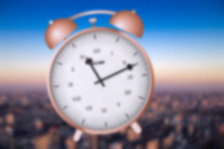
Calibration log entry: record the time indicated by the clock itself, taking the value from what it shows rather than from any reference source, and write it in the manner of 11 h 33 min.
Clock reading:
11 h 12 min
